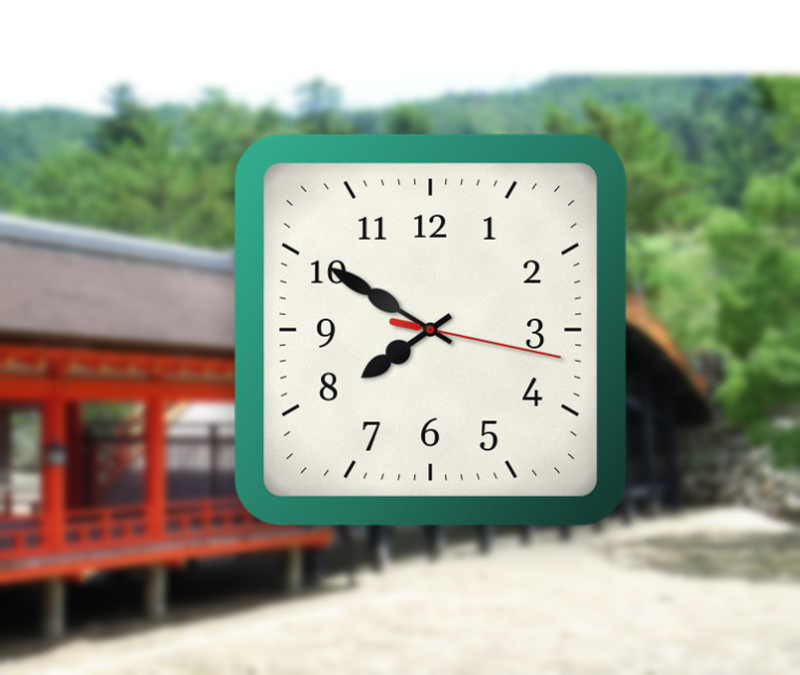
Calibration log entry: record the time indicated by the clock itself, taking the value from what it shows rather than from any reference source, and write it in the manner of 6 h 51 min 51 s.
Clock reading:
7 h 50 min 17 s
